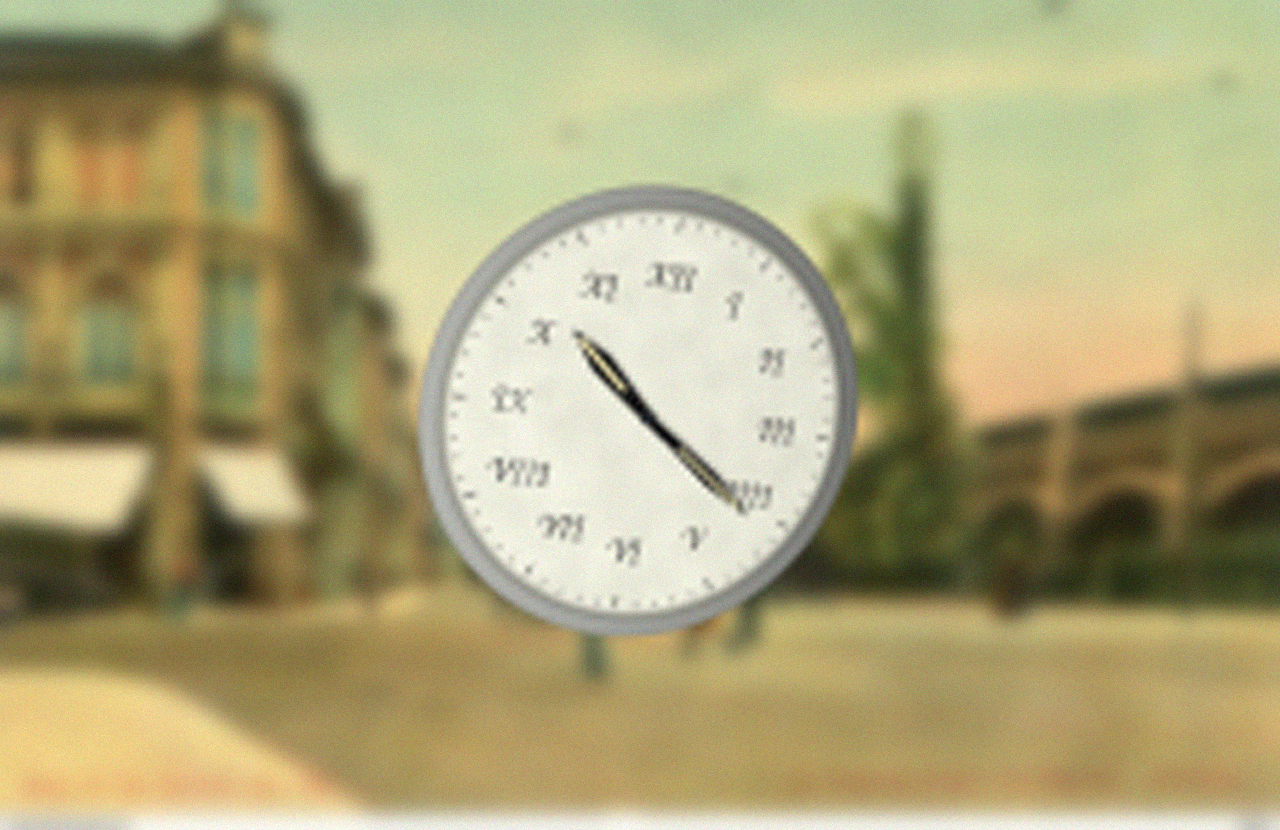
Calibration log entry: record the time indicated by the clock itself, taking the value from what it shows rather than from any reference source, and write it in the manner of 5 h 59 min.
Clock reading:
10 h 21 min
